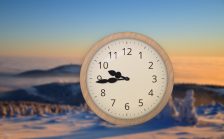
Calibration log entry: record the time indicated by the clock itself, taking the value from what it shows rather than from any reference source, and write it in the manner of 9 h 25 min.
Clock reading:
9 h 44 min
